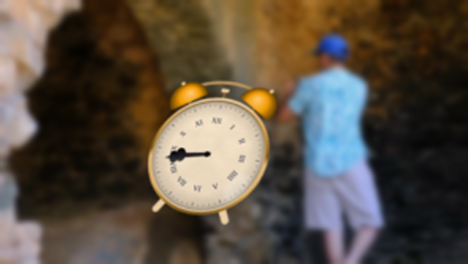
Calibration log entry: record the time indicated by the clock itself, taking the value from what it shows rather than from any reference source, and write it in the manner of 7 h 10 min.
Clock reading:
8 h 43 min
